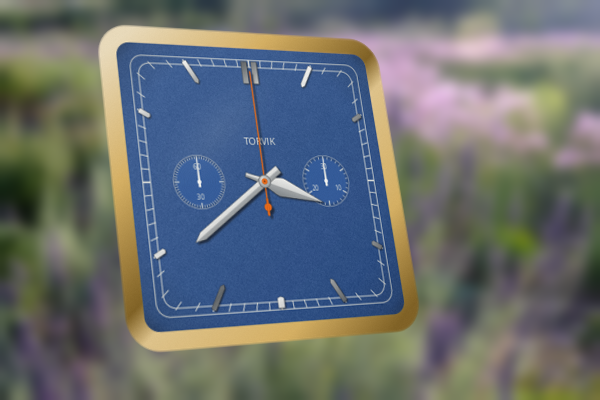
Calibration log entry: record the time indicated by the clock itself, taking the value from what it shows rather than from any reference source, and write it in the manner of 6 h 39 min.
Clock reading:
3 h 39 min
